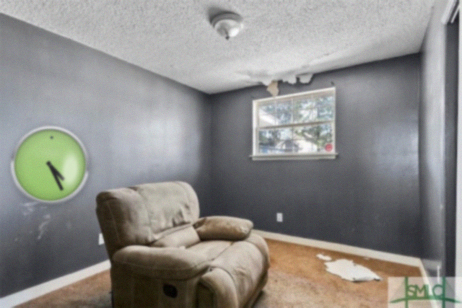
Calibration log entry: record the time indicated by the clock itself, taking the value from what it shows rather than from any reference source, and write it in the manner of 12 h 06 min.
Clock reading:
4 h 25 min
